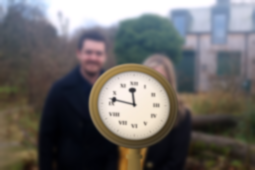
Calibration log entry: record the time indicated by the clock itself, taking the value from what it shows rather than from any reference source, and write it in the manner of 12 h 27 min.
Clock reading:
11 h 47 min
